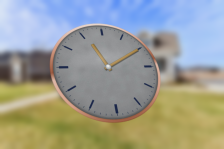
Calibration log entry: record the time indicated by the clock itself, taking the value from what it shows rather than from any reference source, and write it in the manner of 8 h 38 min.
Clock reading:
11 h 10 min
